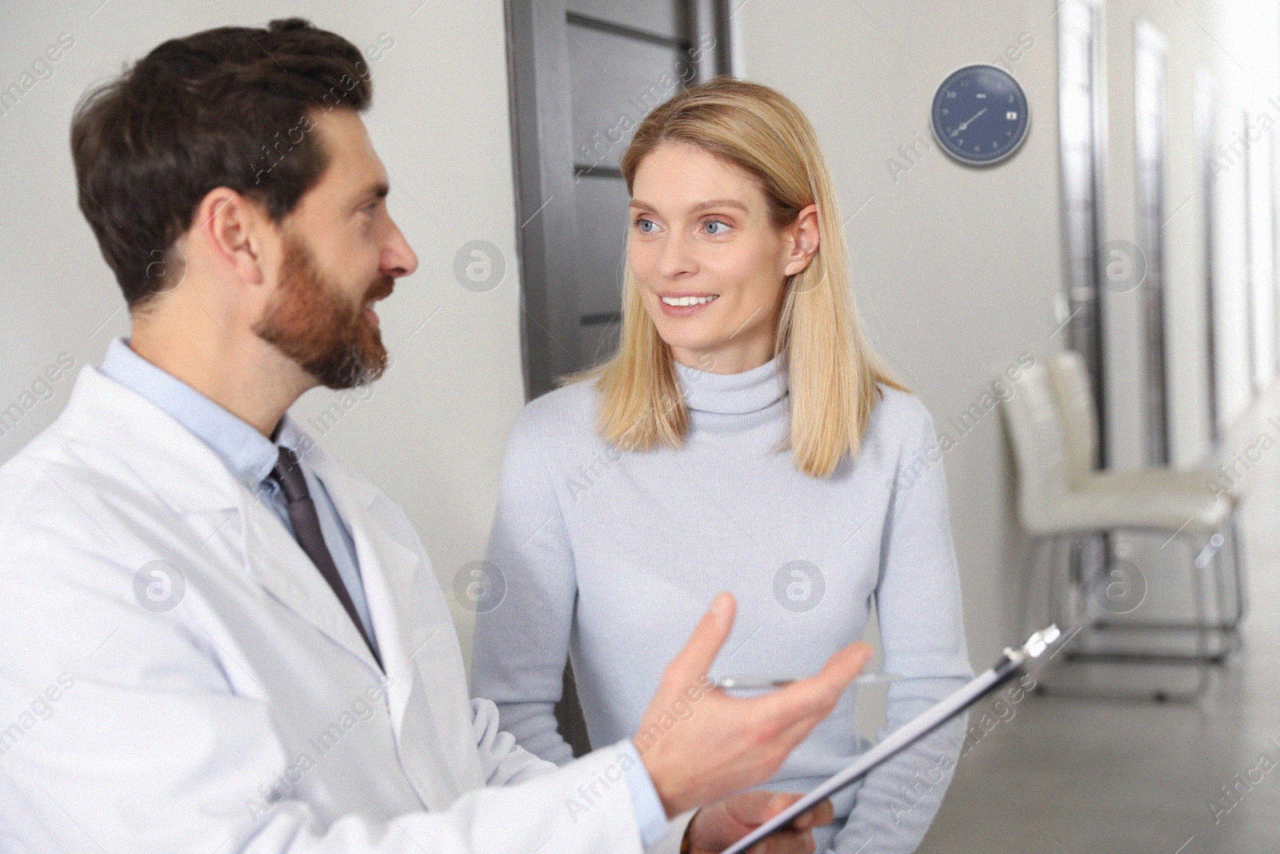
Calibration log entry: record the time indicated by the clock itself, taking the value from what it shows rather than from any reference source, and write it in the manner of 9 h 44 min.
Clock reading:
7 h 38 min
